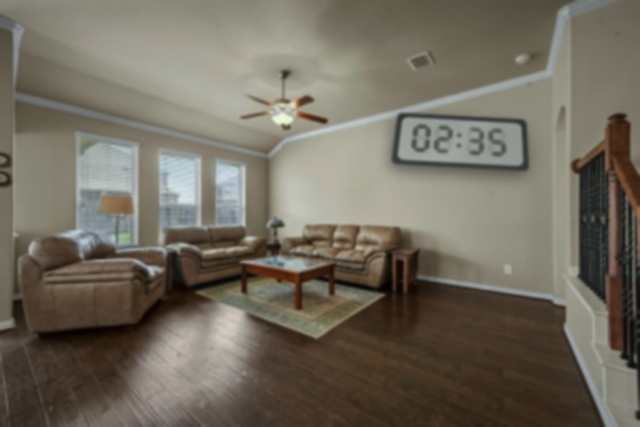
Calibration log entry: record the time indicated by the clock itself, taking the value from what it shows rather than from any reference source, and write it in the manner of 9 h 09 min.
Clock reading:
2 h 35 min
